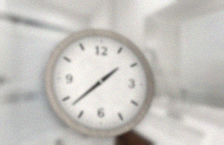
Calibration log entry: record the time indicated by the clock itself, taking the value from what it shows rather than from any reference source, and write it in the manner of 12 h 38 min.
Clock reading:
1 h 38 min
